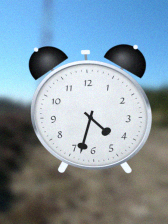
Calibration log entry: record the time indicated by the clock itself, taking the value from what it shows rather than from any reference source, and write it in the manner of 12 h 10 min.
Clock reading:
4 h 33 min
